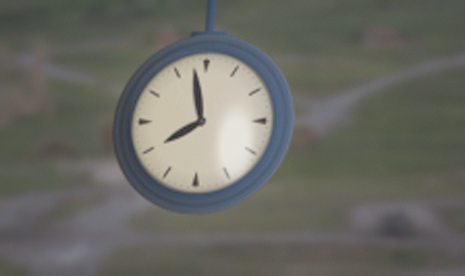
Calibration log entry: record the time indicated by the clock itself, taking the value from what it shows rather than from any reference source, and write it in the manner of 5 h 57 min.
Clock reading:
7 h 58 min
